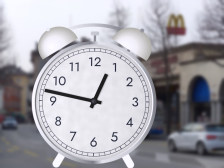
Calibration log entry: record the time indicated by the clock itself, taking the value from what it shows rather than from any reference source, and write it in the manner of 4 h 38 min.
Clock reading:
12 h 47 min
